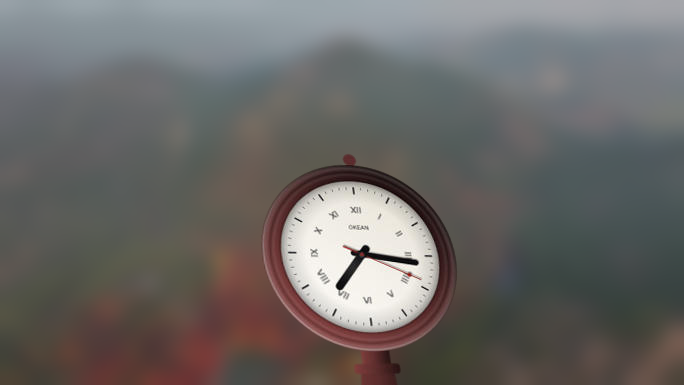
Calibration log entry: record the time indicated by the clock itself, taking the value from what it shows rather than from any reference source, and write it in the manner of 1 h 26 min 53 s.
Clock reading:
7 h 16 min 19 s
